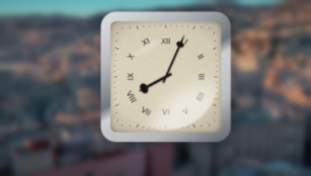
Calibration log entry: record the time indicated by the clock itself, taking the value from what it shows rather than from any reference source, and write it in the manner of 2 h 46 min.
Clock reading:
8 h 04 min
